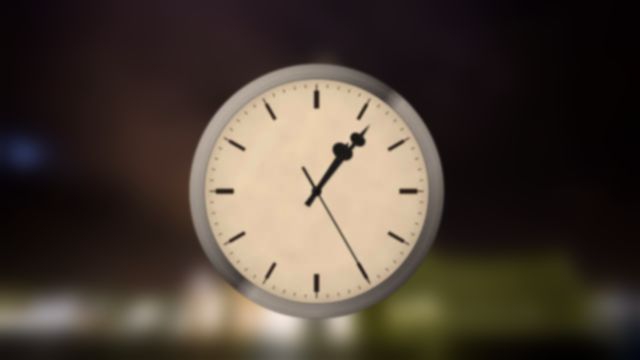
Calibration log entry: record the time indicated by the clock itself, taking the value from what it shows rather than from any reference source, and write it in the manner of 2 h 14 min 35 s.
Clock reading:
1 h 06 min 25 s
